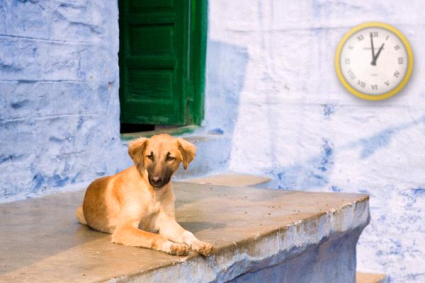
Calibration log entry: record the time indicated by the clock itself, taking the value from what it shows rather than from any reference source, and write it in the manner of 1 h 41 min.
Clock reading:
12 h 59 min
